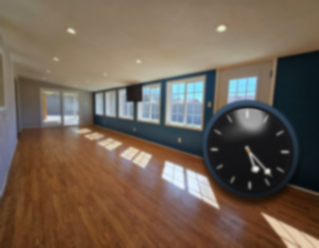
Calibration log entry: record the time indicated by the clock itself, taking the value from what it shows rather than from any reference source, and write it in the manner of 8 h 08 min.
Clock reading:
5 h 23 min
